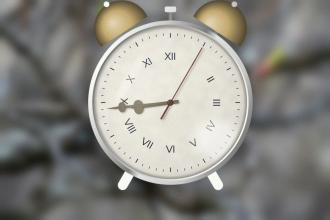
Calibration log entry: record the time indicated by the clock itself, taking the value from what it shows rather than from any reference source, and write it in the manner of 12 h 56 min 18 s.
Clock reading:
8 h 44 min 05 s
